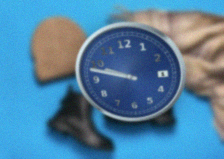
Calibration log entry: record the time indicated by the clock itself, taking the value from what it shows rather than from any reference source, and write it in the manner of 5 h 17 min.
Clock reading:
9 h 48 min
